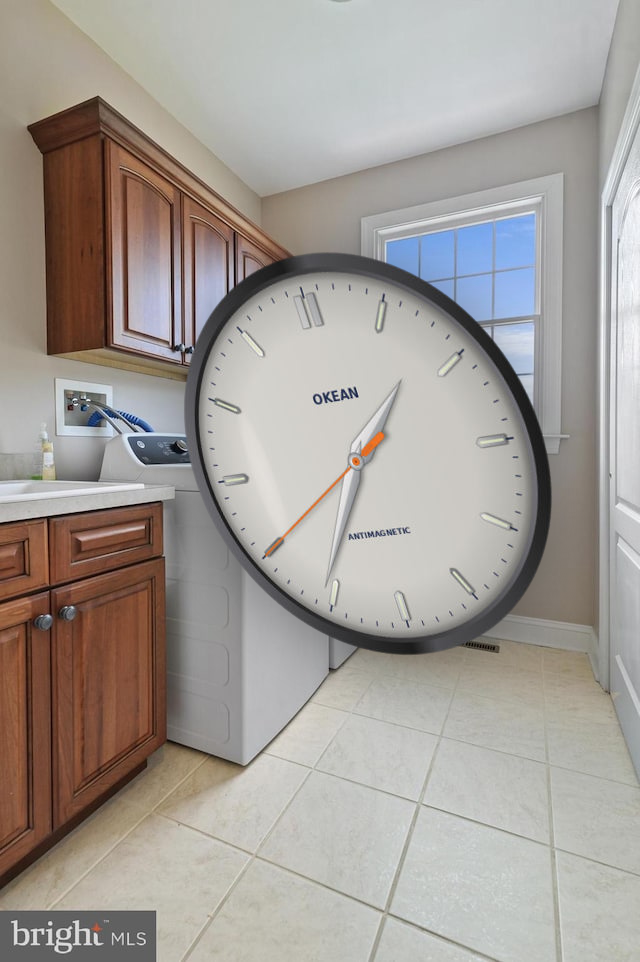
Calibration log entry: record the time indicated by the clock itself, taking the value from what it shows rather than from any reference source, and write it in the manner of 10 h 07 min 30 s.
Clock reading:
1 h 35 min 40 s
